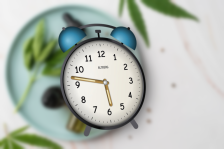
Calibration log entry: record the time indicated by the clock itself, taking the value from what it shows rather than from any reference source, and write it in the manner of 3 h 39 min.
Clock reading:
5 h 47 min
